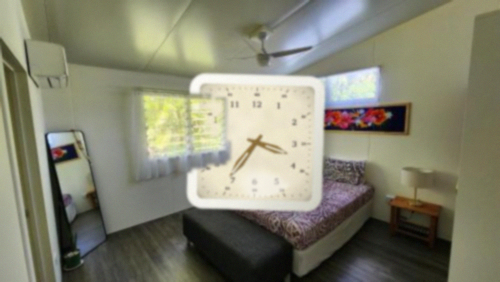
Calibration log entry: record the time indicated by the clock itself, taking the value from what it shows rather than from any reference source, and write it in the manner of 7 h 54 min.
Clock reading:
3 h 36 min
